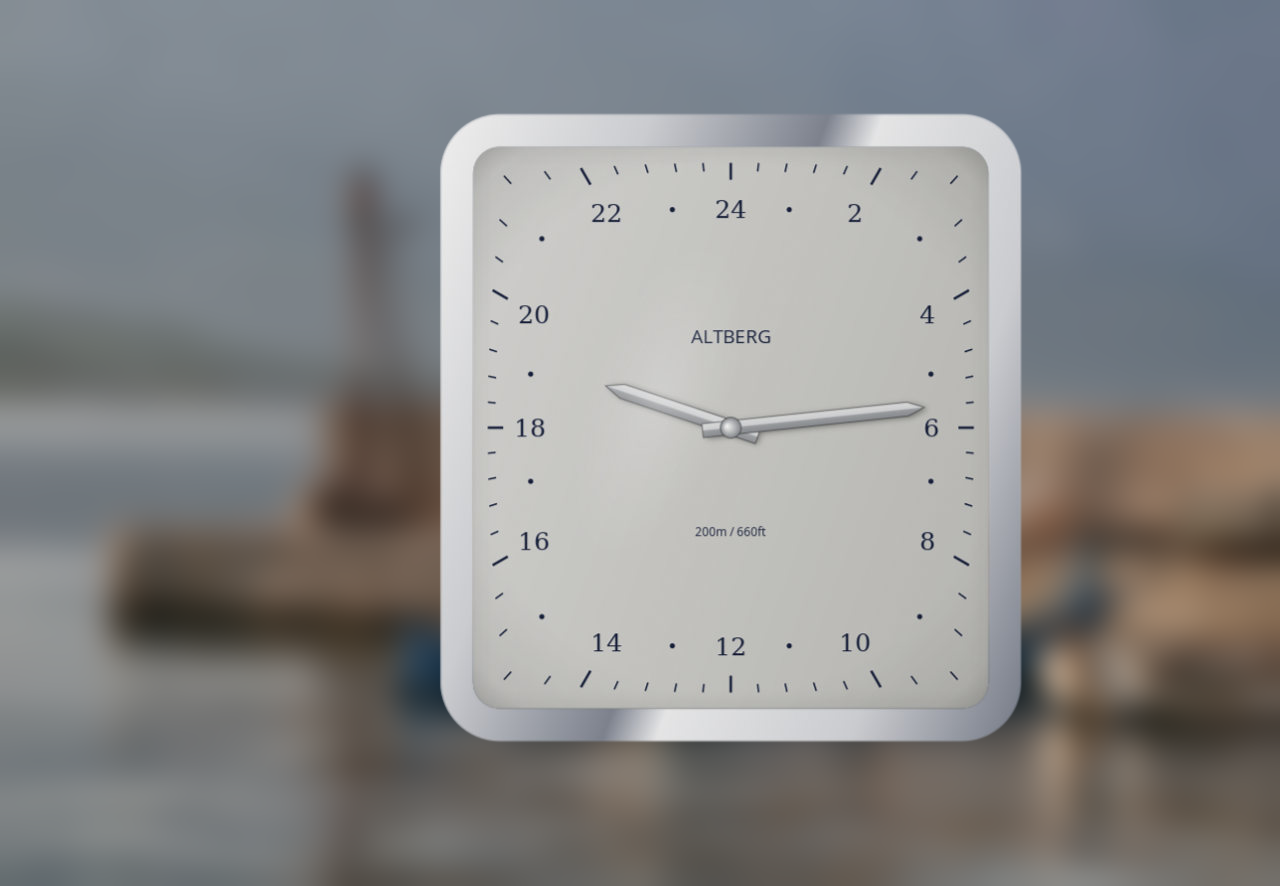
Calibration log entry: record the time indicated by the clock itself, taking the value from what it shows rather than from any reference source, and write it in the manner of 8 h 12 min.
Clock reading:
19 h 14 min
